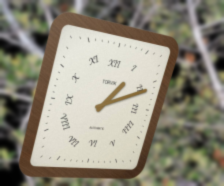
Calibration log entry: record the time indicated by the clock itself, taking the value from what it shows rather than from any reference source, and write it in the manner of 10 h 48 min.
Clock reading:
1 h 11 min
